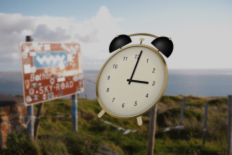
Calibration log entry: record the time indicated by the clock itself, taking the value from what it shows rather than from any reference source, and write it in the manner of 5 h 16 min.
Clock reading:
3 h 01 min
